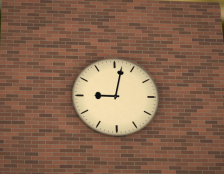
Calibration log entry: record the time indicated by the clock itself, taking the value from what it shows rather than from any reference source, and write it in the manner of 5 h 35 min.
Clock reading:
9 h 02 min
